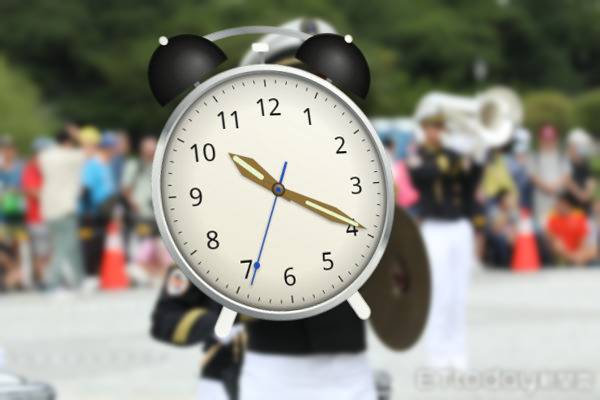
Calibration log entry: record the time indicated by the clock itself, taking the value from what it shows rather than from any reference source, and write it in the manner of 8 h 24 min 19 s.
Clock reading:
10 h 19 min 34 s
